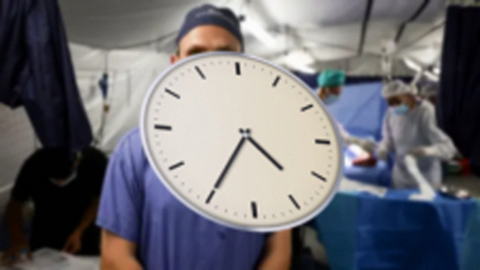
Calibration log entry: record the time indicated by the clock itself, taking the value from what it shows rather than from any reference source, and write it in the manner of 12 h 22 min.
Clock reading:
4 h 35 min
